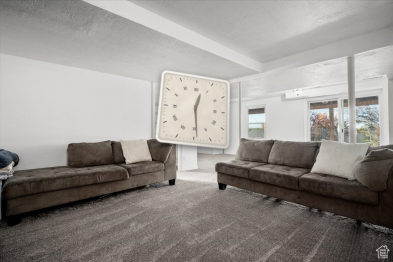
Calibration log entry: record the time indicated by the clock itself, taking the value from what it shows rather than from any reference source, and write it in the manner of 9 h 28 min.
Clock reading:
12 h 29 min
